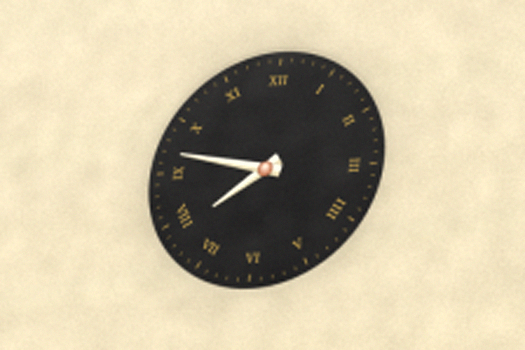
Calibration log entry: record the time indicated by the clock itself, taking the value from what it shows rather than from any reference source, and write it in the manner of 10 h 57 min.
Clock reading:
7 h 47 min
